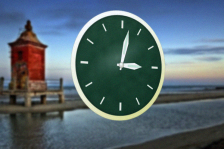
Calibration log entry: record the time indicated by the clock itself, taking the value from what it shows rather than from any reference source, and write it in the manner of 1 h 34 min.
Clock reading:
3 h 02 min
